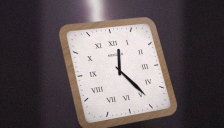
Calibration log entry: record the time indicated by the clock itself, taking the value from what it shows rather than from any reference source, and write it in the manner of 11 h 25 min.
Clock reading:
12 h 24 min
